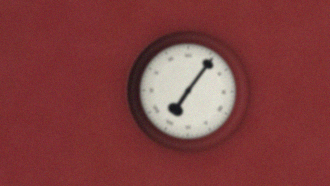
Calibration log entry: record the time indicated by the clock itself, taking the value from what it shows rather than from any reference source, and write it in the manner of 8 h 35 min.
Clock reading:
7 h 06 min
